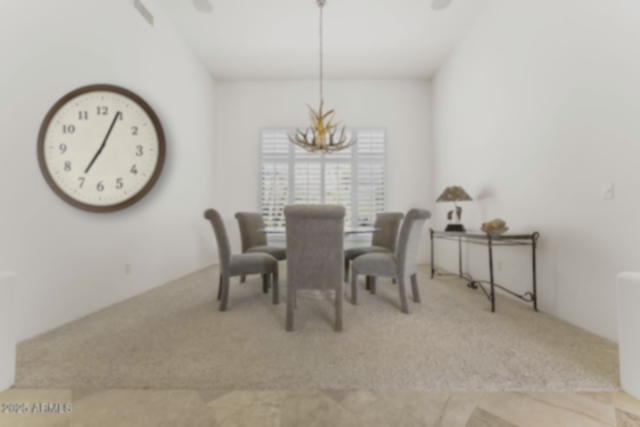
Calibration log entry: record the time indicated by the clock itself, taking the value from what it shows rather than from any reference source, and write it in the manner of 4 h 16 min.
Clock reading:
7 h 04 min
